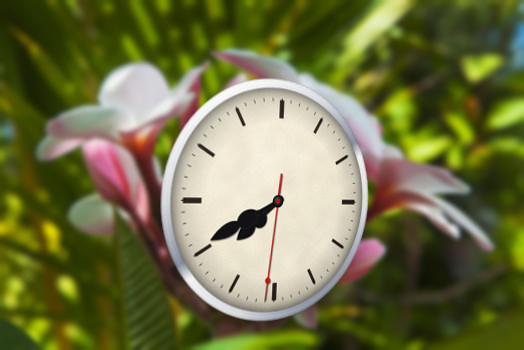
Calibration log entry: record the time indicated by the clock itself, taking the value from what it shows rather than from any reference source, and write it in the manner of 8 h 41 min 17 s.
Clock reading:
7 h 40 min 31 s
